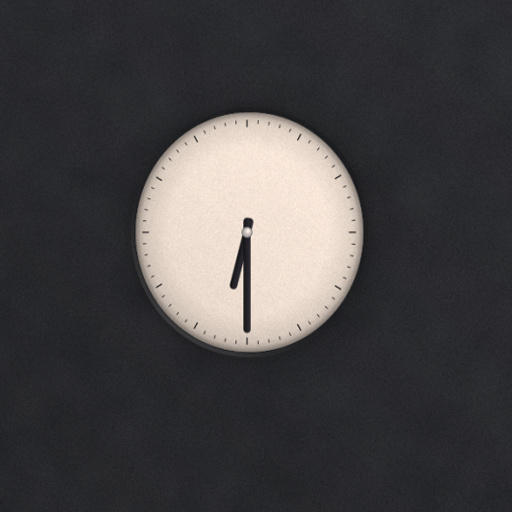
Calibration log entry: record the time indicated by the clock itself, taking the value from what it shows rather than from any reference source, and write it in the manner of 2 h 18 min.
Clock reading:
6 h 30 min
